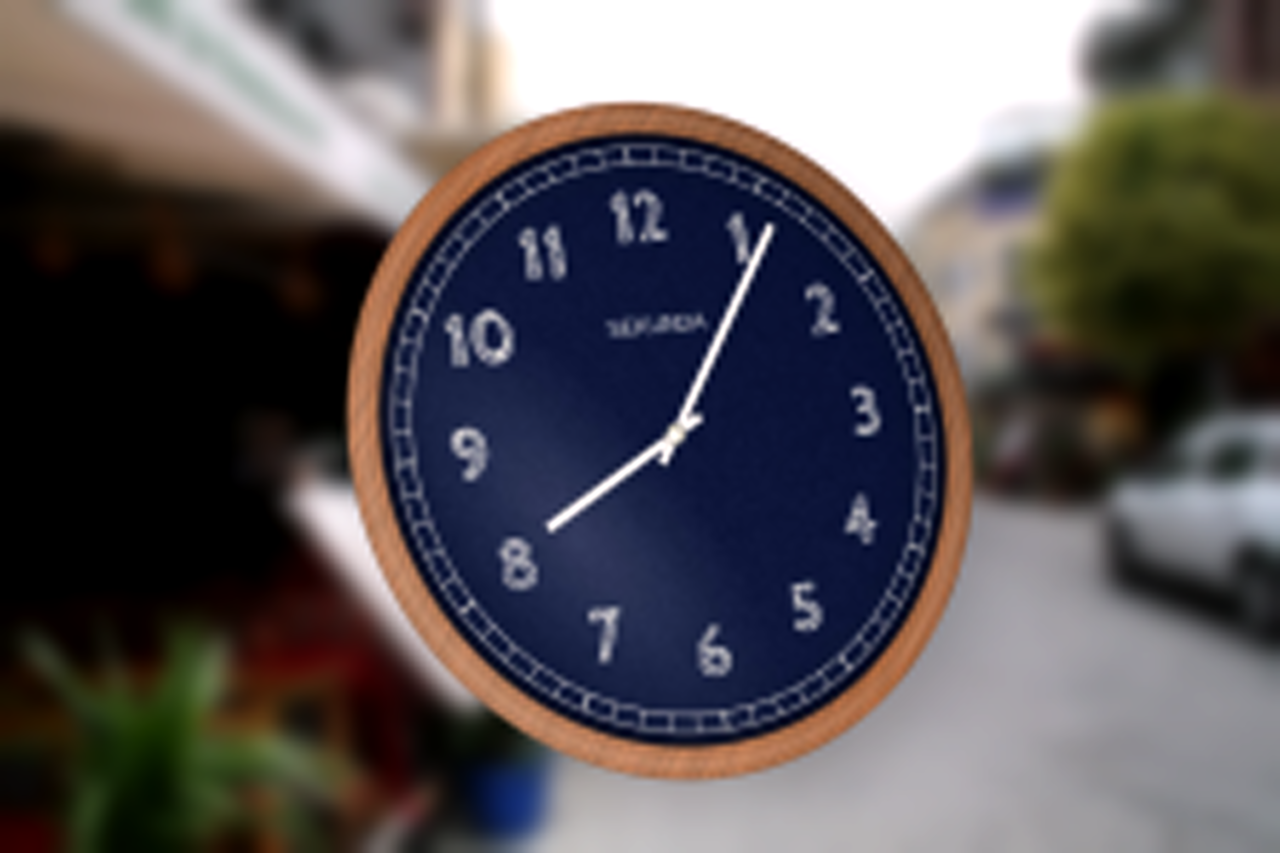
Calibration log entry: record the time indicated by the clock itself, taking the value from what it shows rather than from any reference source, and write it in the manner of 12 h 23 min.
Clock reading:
8 h 06 min
